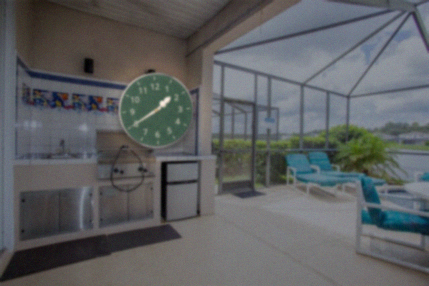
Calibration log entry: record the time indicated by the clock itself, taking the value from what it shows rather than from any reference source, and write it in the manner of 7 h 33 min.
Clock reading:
1 h 40 min
